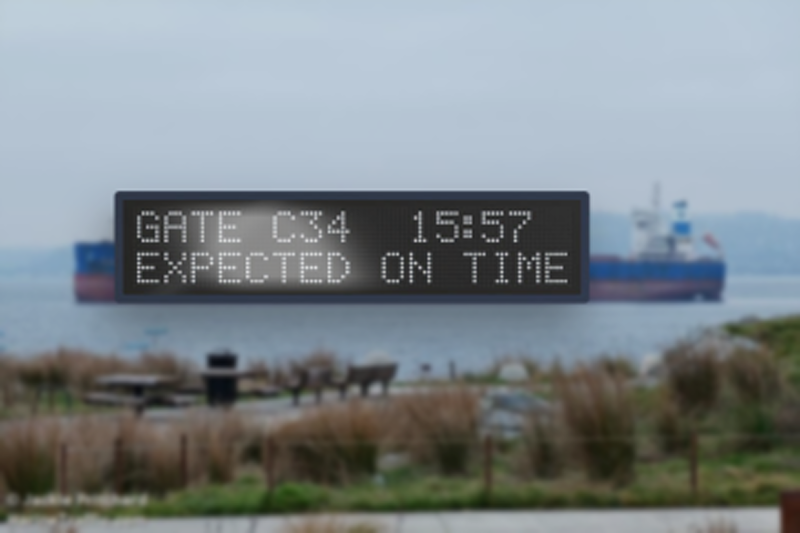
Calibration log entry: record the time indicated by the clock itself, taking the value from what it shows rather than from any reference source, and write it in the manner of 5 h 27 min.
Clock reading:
15 h 57 min
